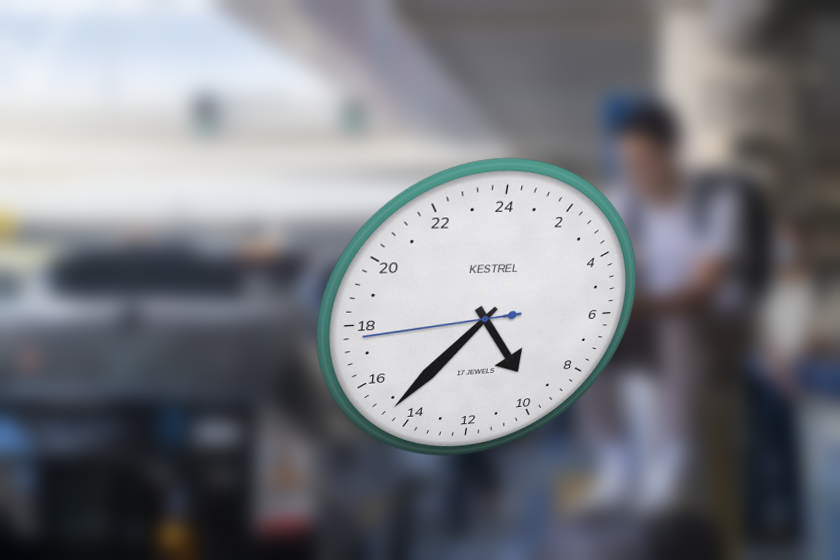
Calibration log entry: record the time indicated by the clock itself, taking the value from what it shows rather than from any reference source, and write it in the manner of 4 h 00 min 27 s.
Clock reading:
9 h 36 min 44 s
